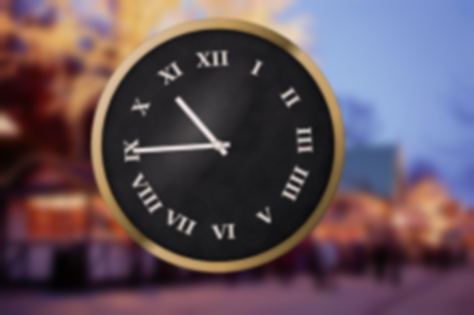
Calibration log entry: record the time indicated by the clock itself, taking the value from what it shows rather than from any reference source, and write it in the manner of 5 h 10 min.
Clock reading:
10 h 45 min
